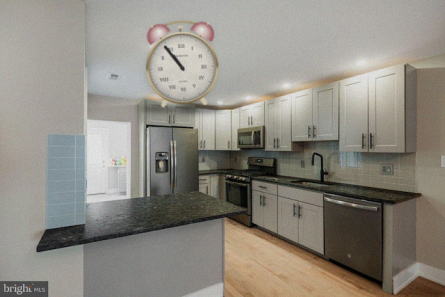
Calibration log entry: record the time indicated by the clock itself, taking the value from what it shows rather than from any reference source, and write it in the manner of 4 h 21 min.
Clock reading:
10 h 54 min
